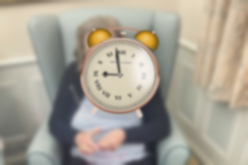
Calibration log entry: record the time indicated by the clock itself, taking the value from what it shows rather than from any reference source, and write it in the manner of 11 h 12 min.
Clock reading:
8 h 58 min
